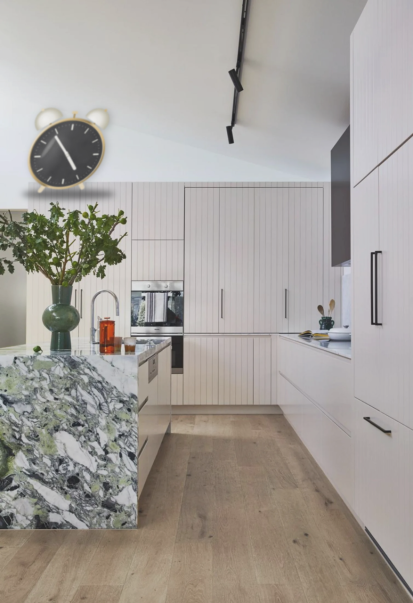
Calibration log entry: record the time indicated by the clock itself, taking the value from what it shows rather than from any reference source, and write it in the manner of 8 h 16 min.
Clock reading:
4 h 54 min
